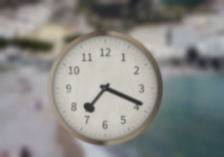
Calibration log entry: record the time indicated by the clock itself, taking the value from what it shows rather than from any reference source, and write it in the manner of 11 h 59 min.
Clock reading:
7 h 19 min
